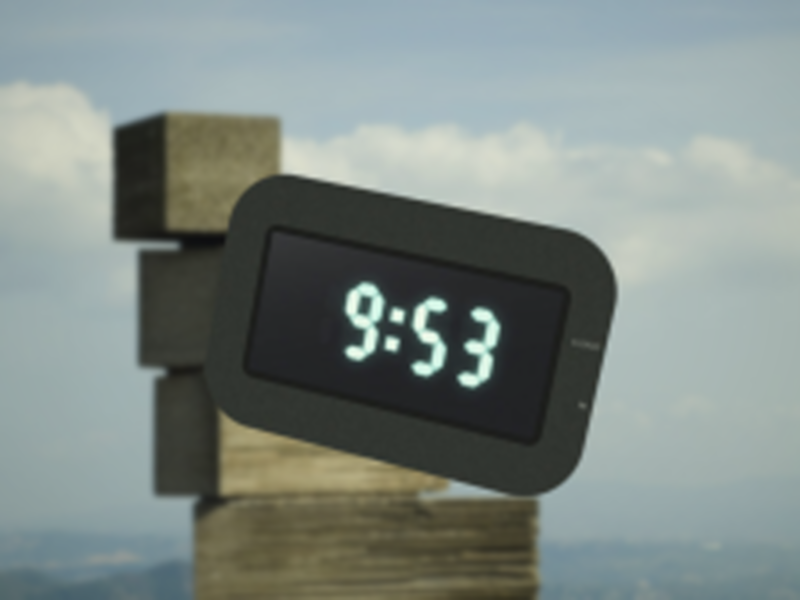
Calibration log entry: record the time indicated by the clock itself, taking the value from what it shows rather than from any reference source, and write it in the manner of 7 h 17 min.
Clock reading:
9 h 53 min
